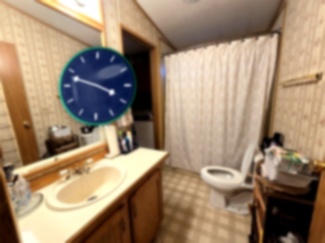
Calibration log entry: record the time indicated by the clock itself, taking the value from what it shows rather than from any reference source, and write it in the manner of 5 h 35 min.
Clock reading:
3 h 48 min
